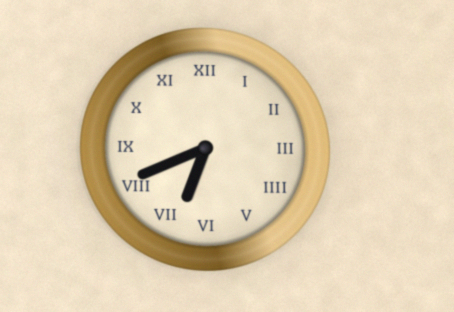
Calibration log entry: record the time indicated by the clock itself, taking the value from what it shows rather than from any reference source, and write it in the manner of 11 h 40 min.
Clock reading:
6 h 41 min
